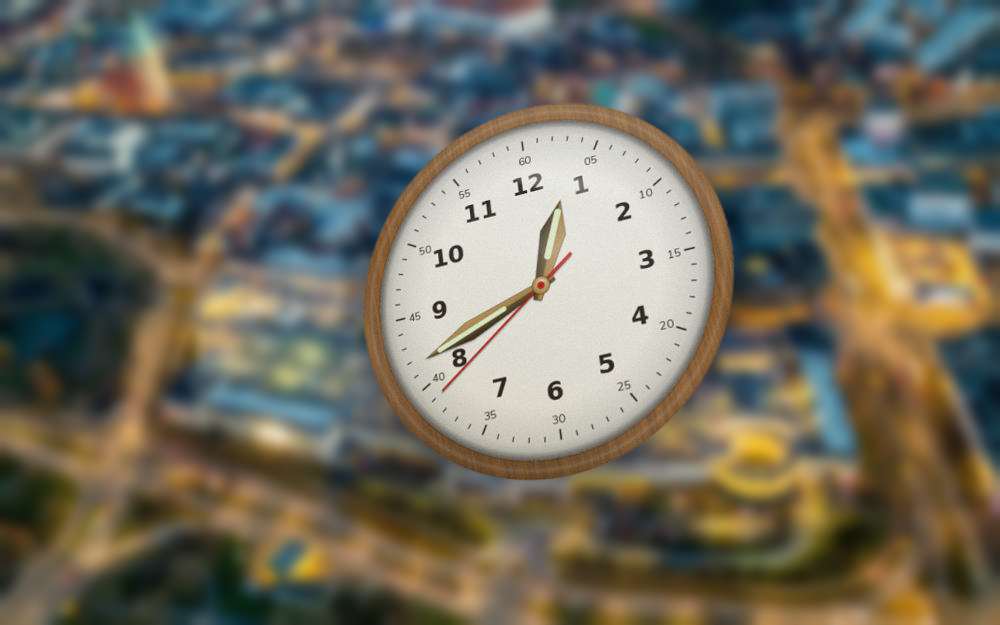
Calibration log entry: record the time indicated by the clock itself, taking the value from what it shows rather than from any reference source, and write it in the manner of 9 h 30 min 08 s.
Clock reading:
12 h 41 min 39 s
